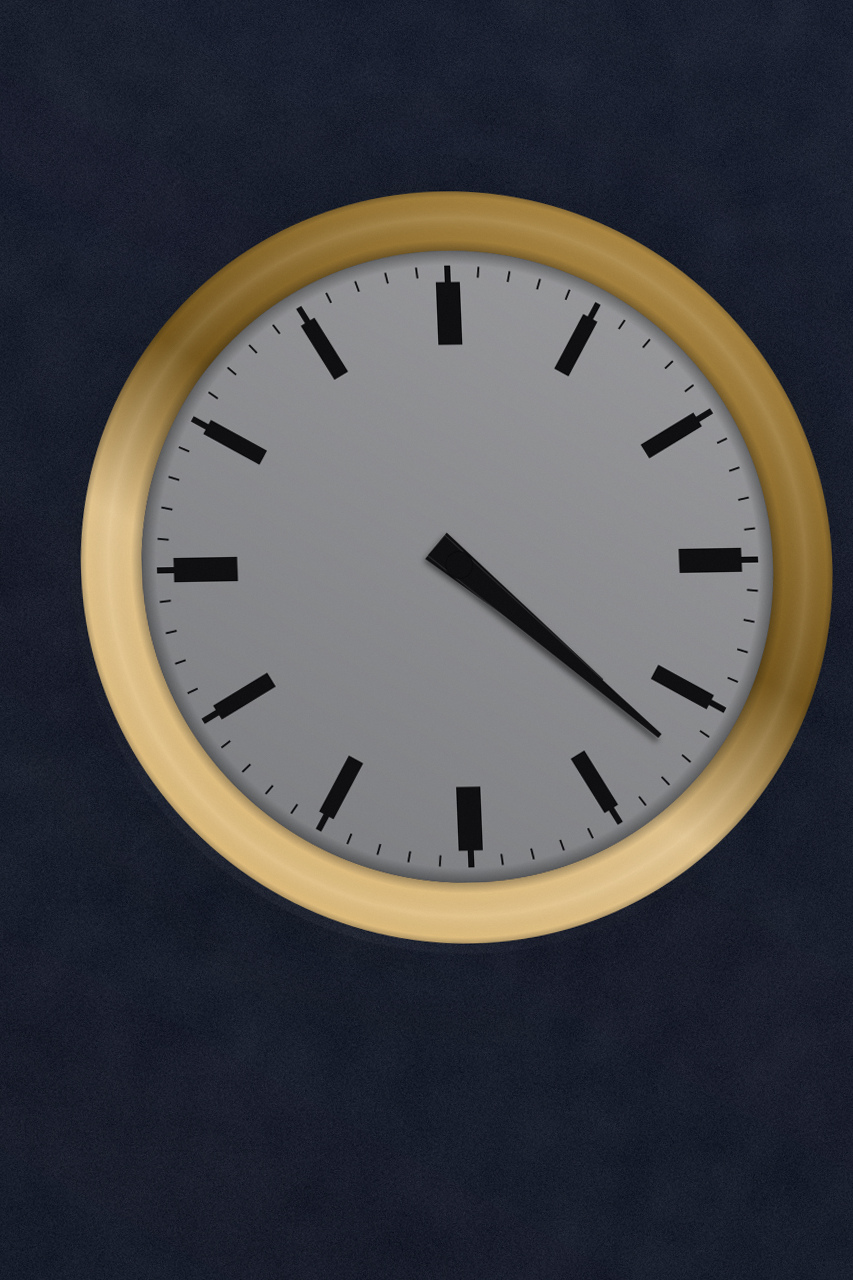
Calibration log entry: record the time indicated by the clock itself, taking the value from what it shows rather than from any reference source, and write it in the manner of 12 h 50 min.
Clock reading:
4 h 22 min
